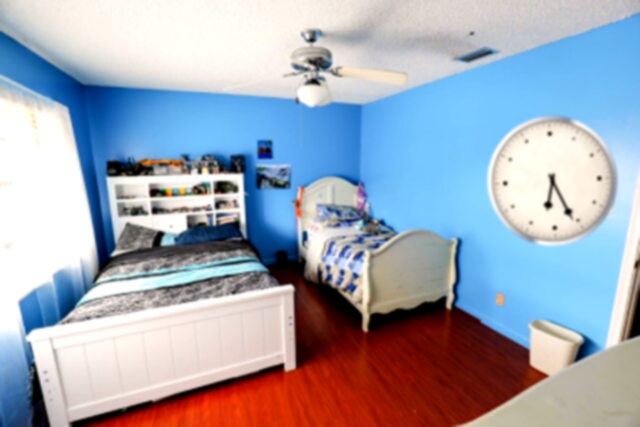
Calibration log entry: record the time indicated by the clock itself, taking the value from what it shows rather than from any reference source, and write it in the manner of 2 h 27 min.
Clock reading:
6 h 26 min
